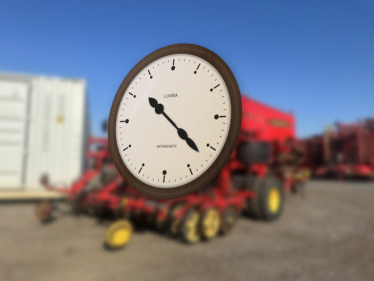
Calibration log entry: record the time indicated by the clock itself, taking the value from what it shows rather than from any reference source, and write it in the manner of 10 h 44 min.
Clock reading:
10 h 22 min
